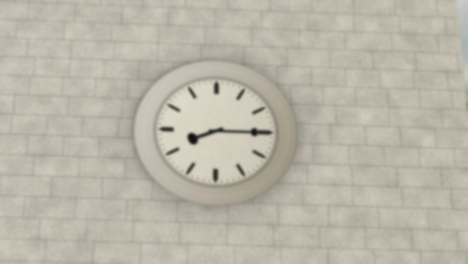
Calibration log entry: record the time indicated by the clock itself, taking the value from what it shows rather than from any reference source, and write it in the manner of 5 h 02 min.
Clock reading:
8 h 15 min
